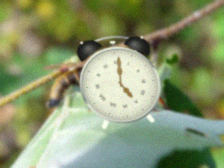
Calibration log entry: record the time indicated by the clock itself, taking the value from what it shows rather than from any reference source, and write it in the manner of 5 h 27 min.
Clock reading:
5 h 01 min
